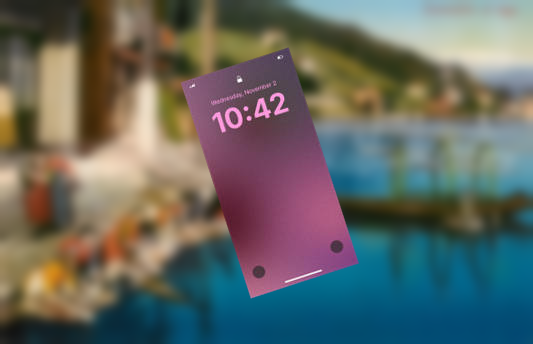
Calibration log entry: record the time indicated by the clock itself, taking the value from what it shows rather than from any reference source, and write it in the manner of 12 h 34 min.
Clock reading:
10 h 42 min
